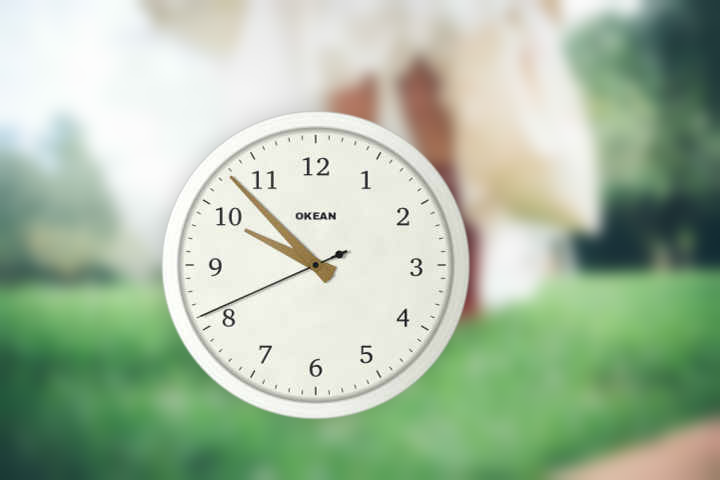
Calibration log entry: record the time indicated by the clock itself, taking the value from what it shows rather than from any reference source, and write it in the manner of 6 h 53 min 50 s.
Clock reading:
9 h 52 min 41 s
